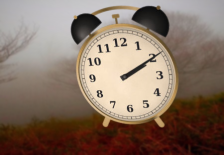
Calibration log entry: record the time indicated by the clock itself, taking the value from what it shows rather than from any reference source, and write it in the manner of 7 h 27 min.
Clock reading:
2 h 10 min
